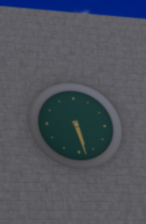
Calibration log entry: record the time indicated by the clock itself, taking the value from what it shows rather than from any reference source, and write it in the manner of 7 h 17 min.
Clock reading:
5 h 28 min
